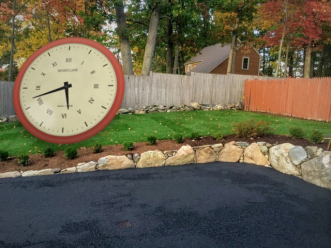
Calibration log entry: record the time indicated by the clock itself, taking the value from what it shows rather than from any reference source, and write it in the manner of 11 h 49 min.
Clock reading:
5 h 42 min
